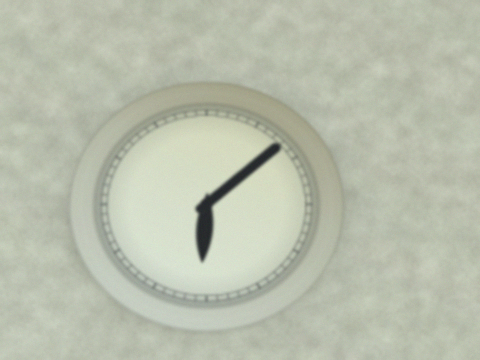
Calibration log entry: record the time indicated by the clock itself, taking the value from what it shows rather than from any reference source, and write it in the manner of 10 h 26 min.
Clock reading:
6 h 08 min
